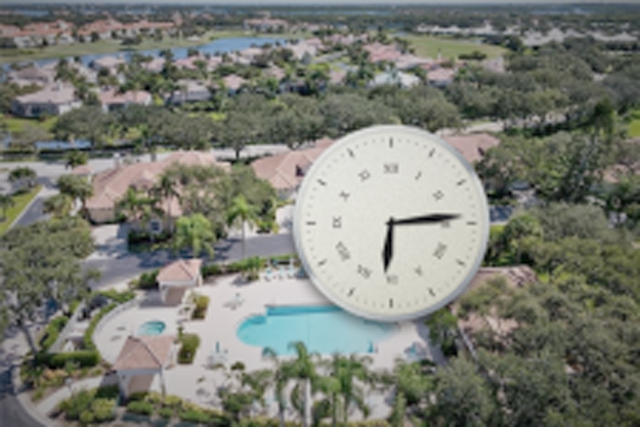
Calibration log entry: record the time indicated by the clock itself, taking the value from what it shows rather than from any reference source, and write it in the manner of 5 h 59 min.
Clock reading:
6 h 14 min
